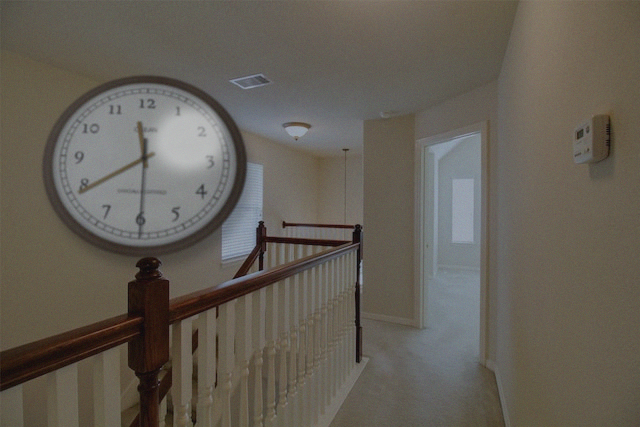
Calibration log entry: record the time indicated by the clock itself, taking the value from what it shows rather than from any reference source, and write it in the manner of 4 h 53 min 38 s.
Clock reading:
11 h 39 min 30 s
